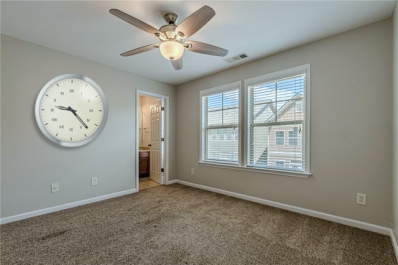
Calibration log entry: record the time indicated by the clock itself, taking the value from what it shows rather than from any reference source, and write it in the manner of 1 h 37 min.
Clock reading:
9 h 23 min
